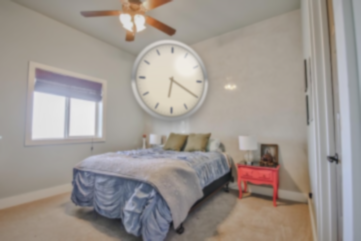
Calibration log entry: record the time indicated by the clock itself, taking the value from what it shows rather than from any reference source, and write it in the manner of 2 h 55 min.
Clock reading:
6 h 20 min
